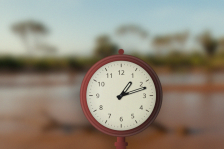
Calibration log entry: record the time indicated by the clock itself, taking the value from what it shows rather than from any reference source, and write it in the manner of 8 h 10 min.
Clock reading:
1 h 12 min
